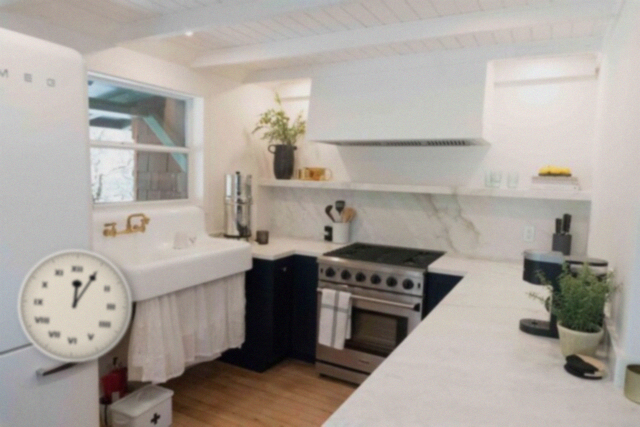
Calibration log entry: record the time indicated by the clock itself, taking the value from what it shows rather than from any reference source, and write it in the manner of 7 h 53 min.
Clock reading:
12 h 05 min
